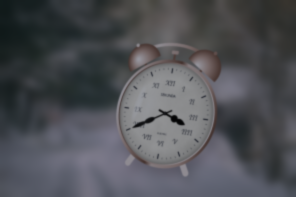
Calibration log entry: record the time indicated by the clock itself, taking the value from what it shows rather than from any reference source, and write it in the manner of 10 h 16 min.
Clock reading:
3 h 40 min
